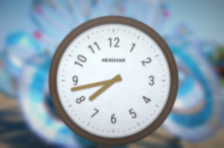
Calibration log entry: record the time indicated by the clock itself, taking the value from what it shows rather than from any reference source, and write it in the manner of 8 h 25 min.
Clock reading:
7 h 43 min
